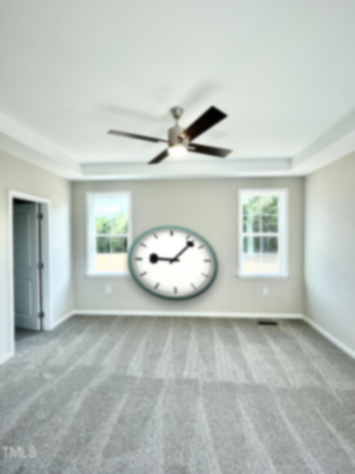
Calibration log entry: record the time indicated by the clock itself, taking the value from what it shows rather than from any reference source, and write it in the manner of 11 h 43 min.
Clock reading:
9 h 07 min
